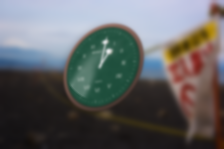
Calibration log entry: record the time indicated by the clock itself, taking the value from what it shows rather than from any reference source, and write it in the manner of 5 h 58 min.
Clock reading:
1 h 01 min
